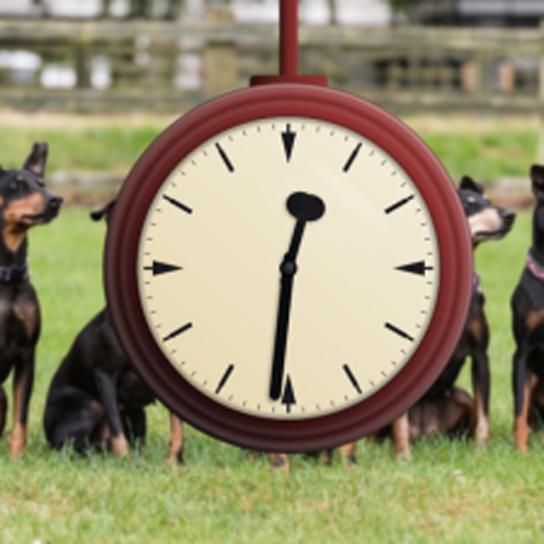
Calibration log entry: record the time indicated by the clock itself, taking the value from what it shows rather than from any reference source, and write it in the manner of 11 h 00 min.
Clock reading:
12 h 31 min
